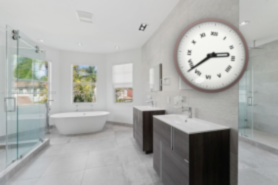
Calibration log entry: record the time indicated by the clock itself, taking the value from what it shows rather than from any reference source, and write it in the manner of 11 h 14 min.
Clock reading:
2 h 38 min
